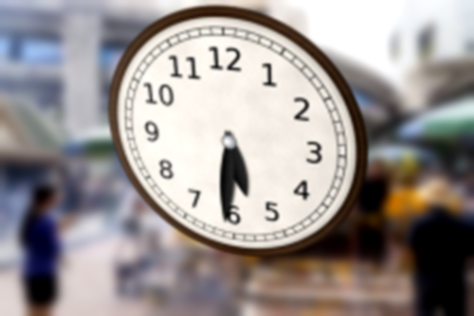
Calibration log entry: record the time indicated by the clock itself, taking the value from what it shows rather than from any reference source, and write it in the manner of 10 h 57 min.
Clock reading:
5 h 31 min
